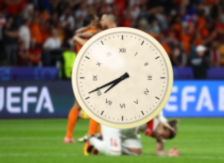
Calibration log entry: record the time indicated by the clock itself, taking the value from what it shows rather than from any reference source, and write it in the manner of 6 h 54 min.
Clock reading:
7 h 41 min
